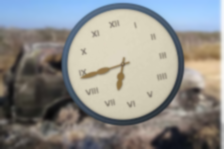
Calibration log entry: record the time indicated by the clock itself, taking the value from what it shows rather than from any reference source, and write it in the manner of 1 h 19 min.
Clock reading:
6 h 44 min
